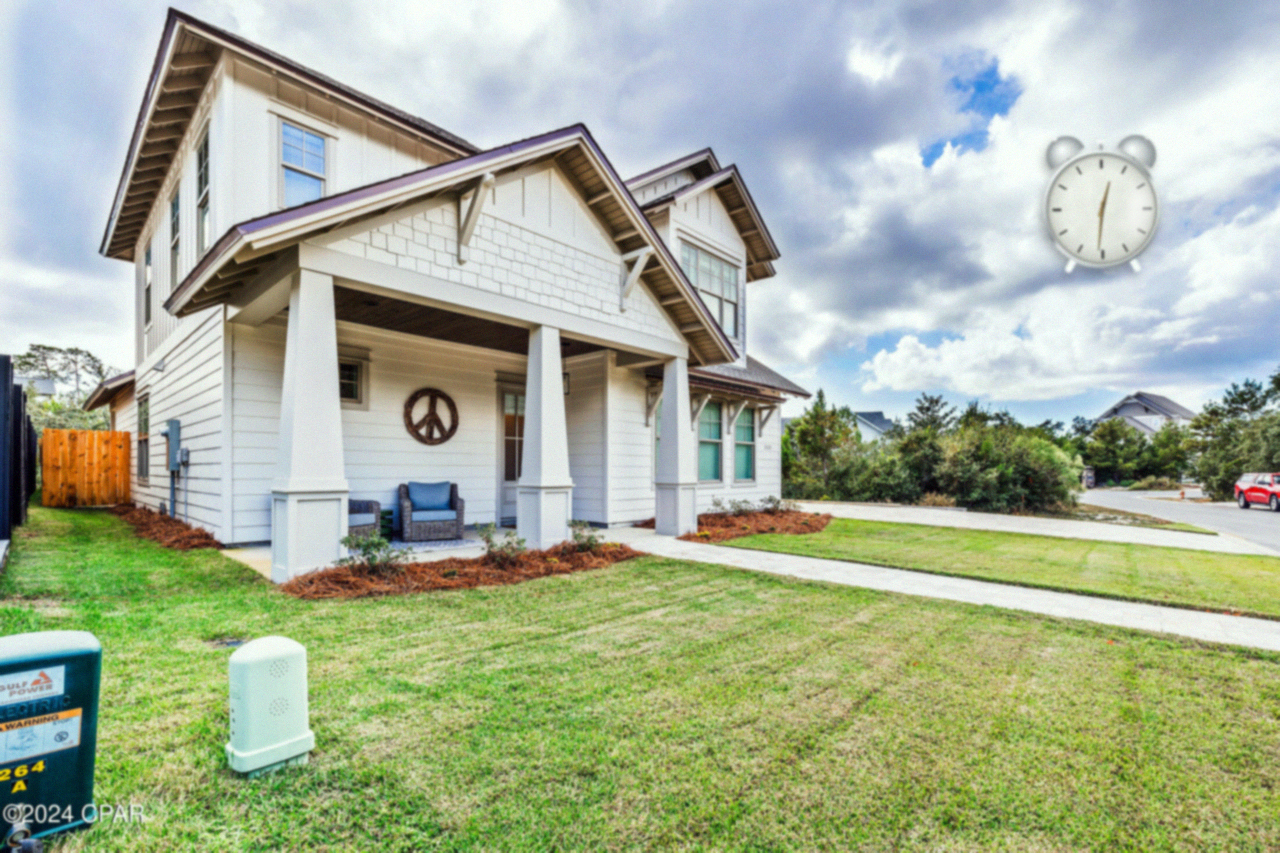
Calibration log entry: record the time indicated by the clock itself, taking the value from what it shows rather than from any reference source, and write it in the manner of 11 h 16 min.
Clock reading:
12 h 31 min
